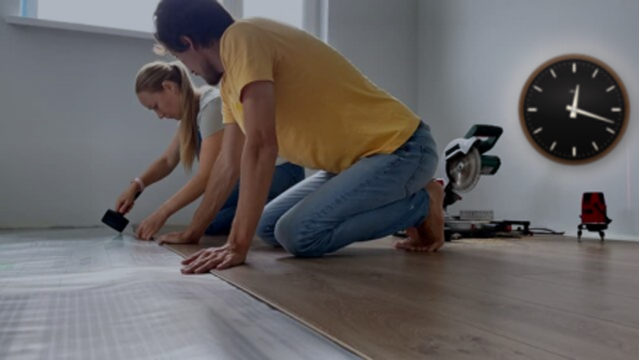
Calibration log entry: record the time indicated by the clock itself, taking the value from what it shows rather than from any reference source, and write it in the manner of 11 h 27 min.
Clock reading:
12 h 18 min
